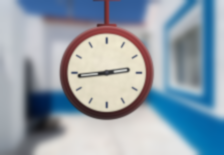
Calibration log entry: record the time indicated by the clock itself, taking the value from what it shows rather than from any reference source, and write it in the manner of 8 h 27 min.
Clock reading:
2 h 44 min
